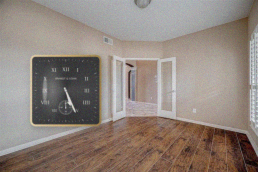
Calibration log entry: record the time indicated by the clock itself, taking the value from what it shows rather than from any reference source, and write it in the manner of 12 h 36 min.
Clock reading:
5 h 26 min
